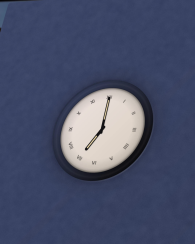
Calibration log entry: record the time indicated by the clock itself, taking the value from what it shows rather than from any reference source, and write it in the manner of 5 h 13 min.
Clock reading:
7 h 00 min
